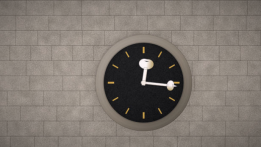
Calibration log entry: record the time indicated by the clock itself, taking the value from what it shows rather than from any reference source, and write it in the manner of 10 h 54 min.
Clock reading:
12 h 16 min
